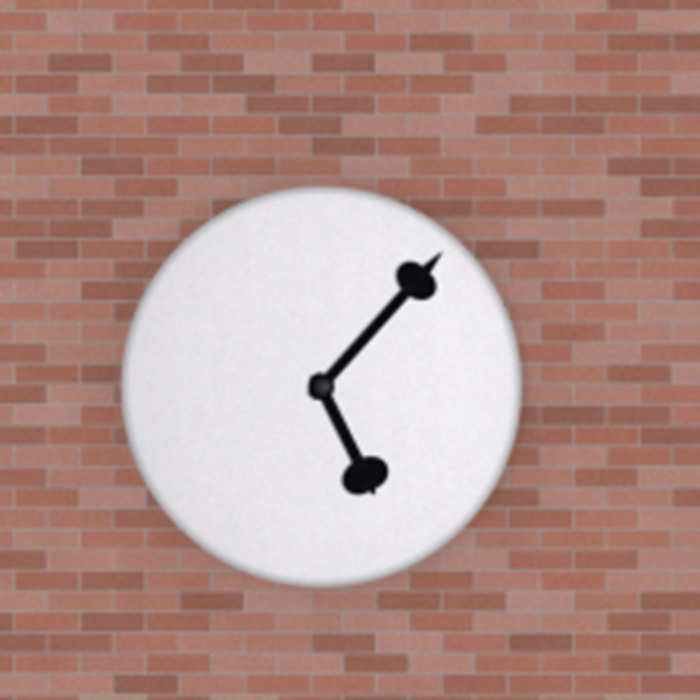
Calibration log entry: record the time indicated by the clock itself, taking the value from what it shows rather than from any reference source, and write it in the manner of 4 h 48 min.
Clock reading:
5 h 07 min
